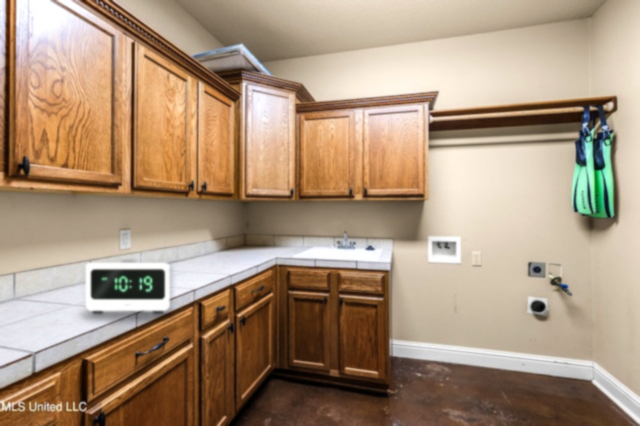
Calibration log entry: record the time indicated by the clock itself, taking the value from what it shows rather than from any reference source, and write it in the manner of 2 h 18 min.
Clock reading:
10 h 19 min
